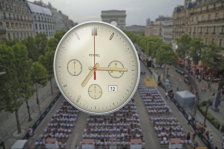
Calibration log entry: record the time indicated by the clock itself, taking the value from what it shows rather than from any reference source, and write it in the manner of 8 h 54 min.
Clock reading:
7 h 15 min
